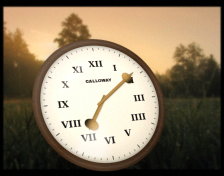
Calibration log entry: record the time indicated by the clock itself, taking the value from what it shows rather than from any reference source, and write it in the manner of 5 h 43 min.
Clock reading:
7 h 09 min
